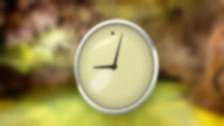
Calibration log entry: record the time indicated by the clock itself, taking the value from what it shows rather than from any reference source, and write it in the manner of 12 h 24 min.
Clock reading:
9 h 03 min
